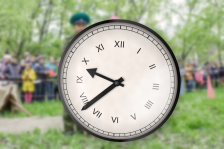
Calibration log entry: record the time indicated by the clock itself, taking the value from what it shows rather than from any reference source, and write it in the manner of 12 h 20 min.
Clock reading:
9 h 38 min
